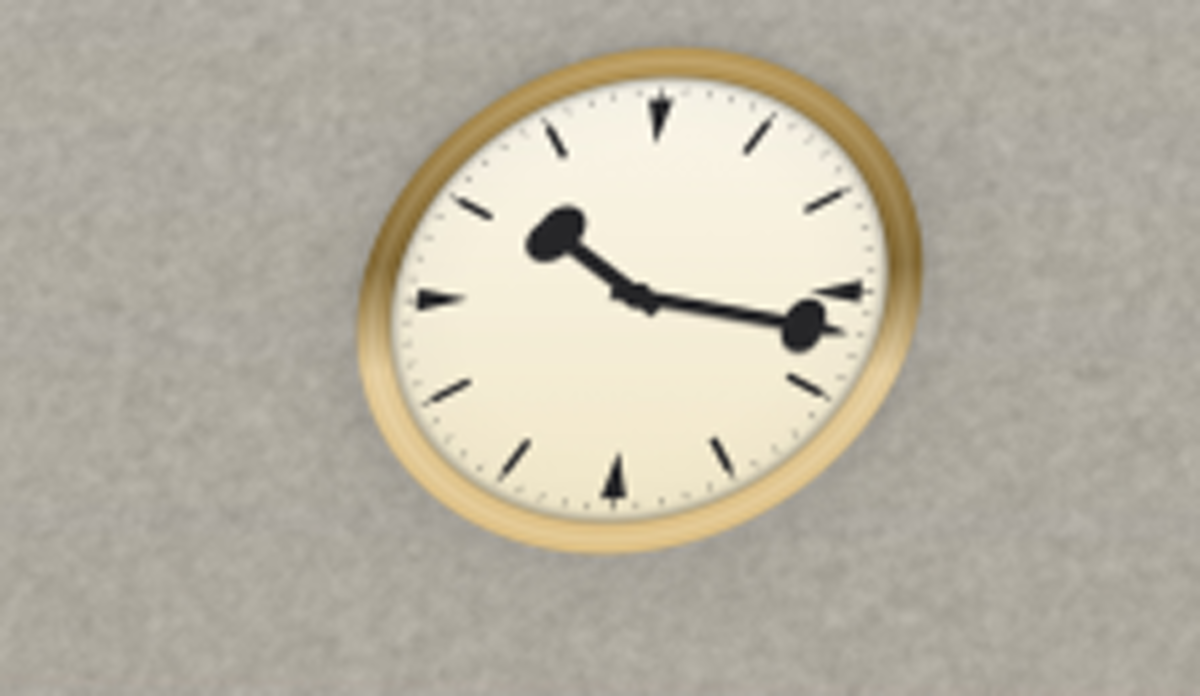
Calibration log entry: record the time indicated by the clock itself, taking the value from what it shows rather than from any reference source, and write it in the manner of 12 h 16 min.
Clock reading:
10 h 17 min
